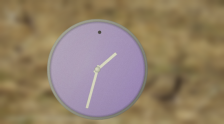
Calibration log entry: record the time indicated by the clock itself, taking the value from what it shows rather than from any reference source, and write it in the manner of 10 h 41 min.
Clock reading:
1 h 32 min
